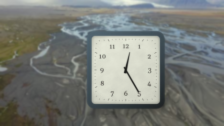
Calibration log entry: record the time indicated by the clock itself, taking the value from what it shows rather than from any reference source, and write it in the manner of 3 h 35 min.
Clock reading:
12 h 25 min
